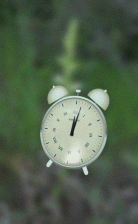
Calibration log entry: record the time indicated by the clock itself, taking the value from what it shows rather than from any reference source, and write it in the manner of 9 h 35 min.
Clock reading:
12 h 02 min
